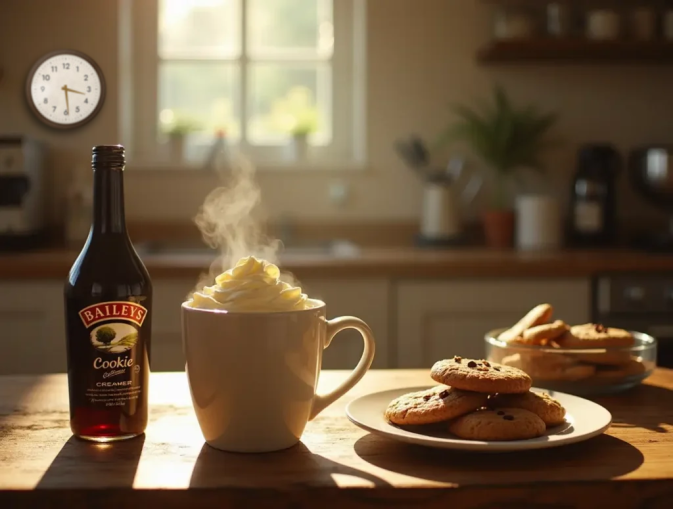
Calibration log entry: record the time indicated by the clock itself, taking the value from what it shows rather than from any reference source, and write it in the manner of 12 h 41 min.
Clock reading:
3 h 29 min
